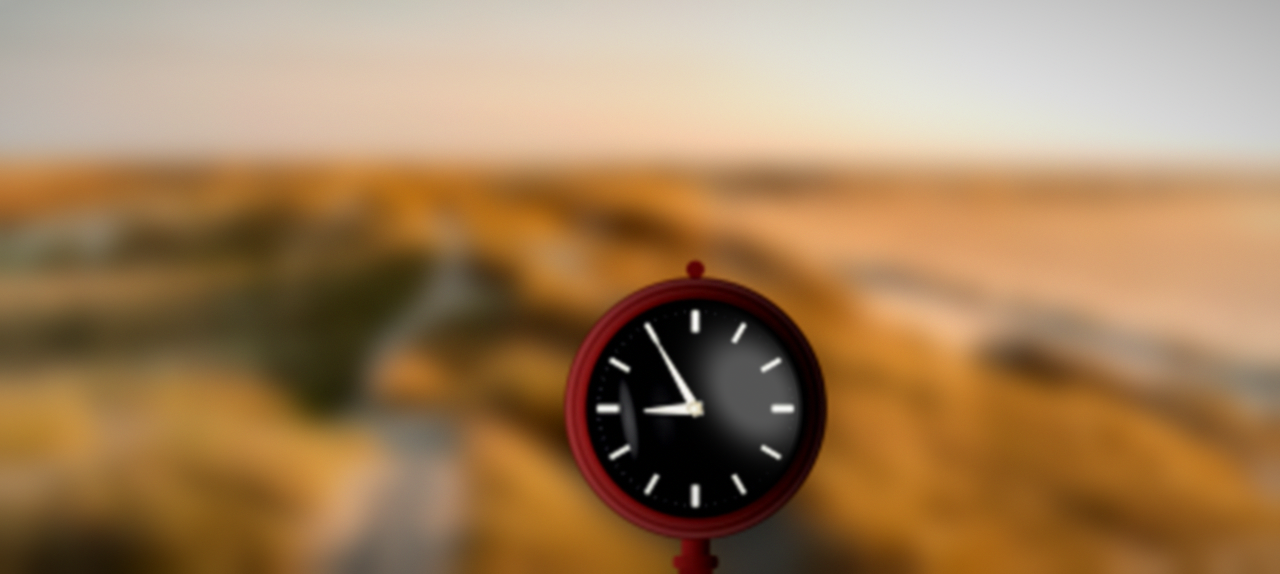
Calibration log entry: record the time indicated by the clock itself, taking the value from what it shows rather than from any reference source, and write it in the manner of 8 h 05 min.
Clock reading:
8 h 55 min
